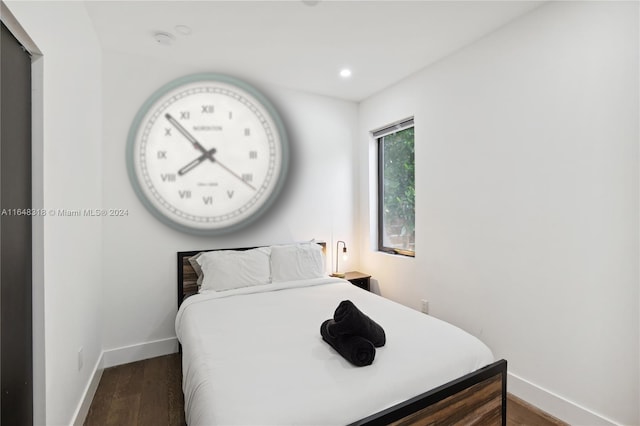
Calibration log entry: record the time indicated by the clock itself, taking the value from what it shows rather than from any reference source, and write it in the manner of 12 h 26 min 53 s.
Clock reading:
7 h 52 min 21 s
